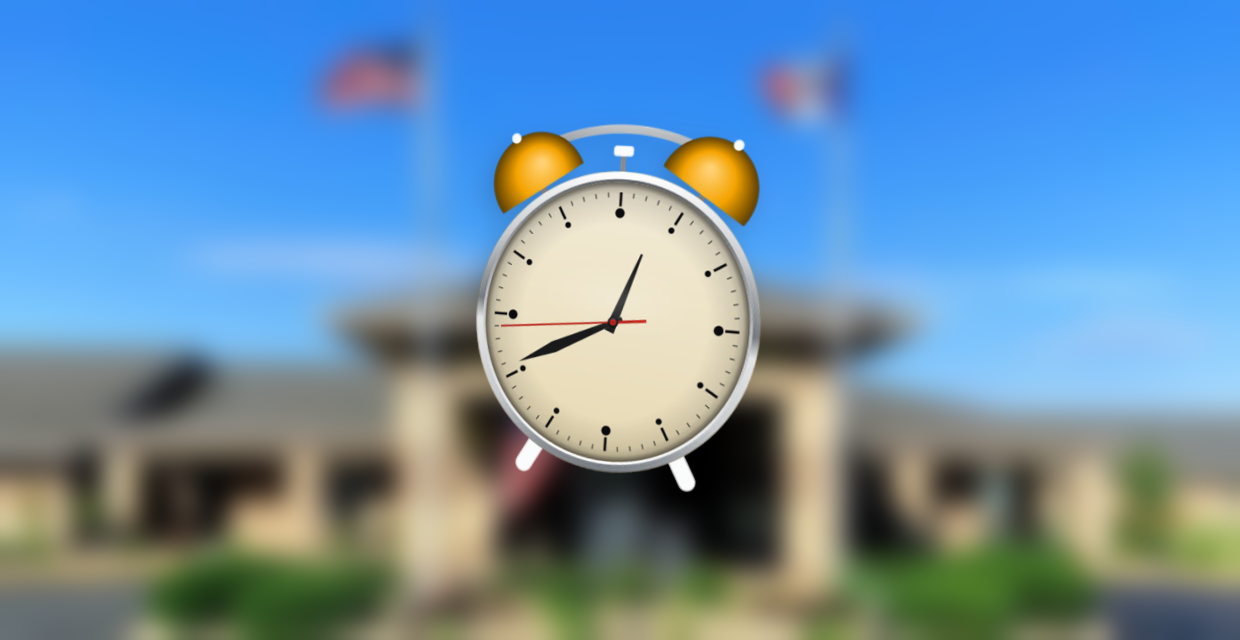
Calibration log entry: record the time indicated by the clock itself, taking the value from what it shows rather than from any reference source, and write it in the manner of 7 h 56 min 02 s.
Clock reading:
12 h 40 min 44 s
